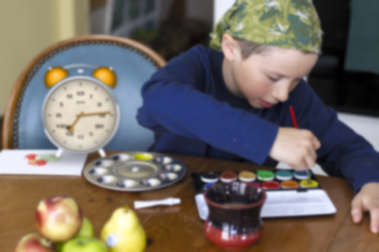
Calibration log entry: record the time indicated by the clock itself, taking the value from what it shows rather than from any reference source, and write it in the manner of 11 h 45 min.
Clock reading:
7 h 14 min
